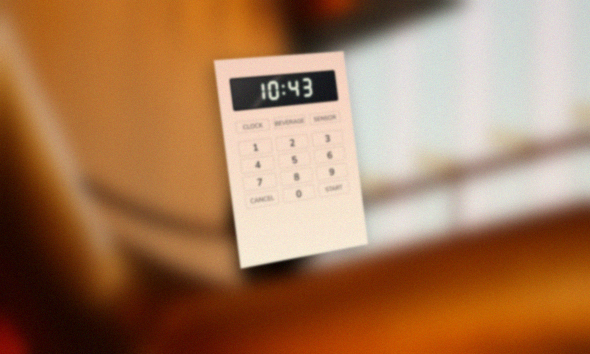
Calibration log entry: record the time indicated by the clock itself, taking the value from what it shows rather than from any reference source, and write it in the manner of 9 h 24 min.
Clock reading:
10 h 43 min
